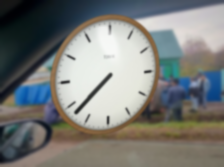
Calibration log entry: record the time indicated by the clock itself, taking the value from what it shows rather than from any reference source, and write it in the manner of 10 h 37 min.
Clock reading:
7 h 38 min
